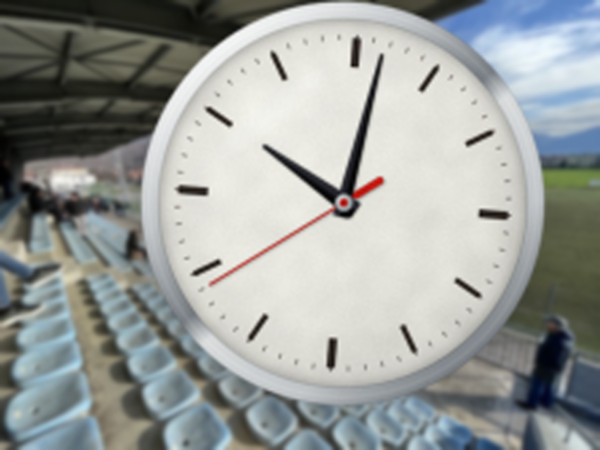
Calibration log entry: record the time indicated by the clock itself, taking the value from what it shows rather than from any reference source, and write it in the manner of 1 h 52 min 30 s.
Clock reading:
10 h 01 min 39 s
